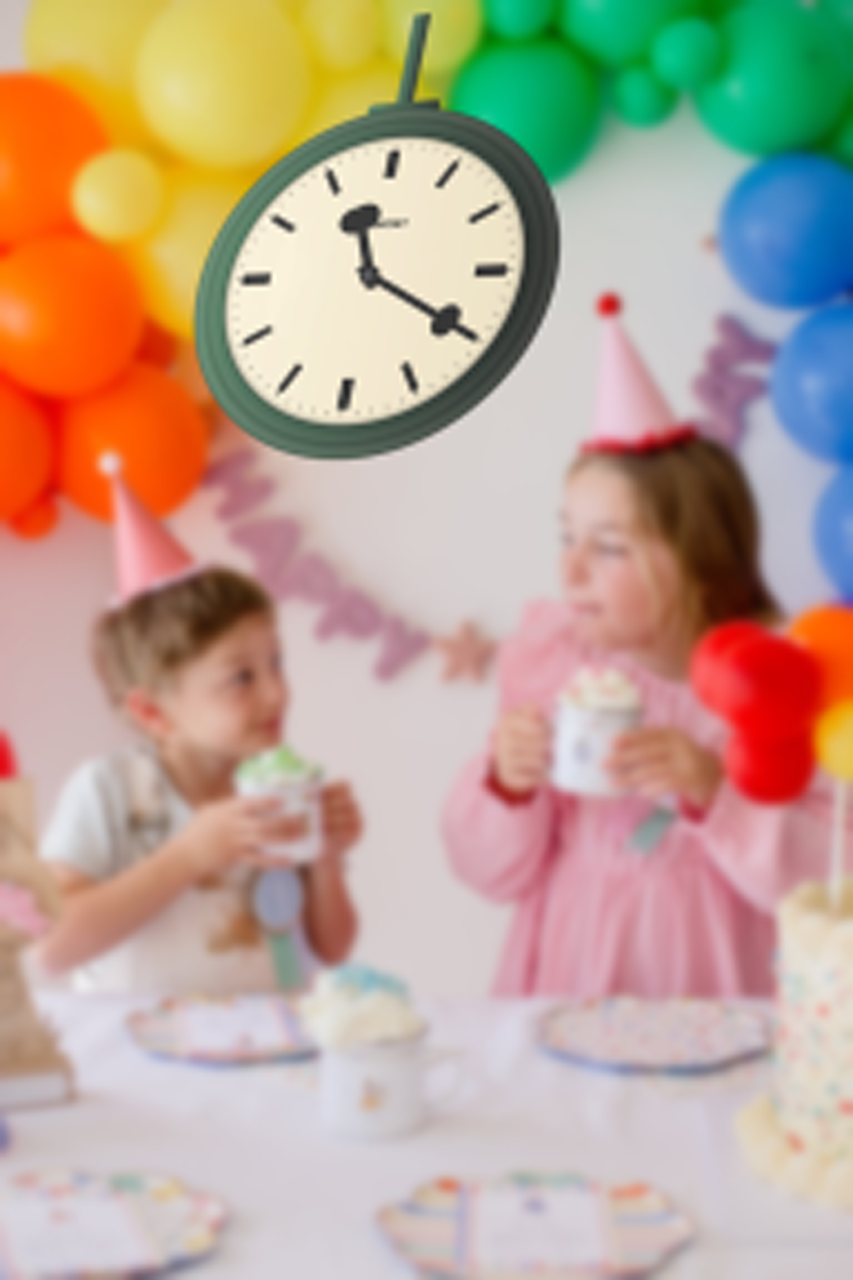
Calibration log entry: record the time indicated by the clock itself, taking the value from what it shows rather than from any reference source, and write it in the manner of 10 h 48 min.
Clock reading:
11 h 20 min
